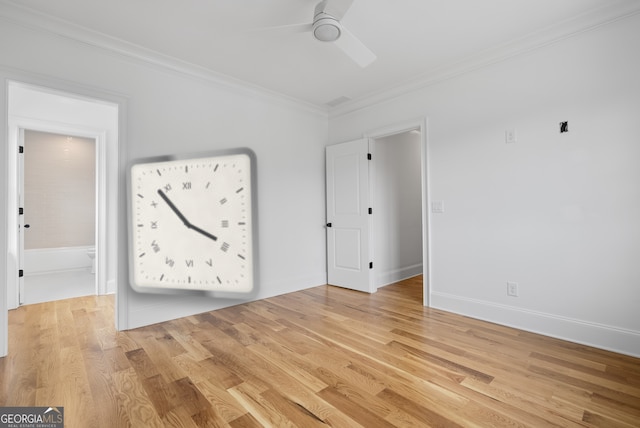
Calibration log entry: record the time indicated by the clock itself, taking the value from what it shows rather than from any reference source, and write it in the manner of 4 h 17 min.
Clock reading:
3 h 53 min
